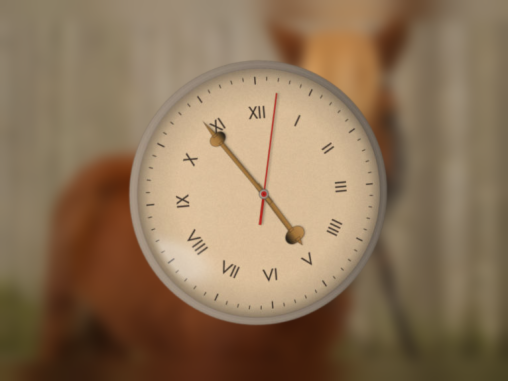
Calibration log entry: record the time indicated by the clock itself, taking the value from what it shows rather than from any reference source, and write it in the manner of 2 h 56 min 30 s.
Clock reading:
4 h 54 min 02 s
